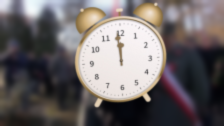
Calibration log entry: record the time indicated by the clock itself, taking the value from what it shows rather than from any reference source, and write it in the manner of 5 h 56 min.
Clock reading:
11 h 59 min
